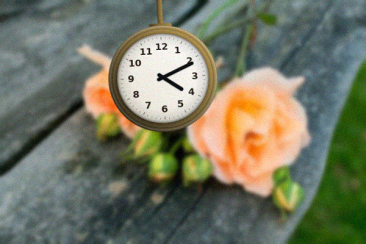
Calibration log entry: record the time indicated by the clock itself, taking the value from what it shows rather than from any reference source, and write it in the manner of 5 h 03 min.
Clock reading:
4 h 11 min
